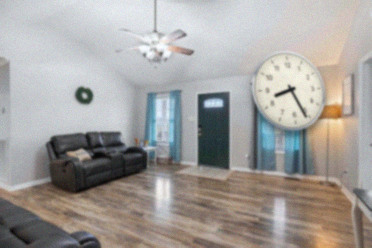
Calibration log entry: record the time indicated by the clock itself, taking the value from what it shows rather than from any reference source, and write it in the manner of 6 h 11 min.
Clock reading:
8 h 26 min
